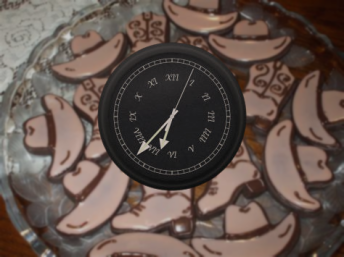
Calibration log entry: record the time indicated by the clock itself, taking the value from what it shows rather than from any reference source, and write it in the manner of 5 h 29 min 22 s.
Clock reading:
6 h 37 min 04 s
